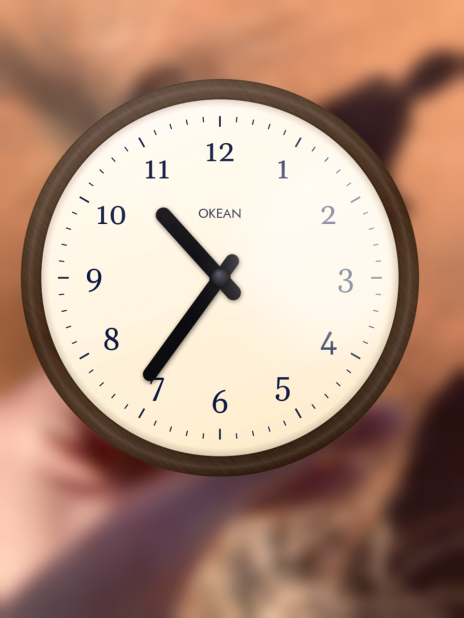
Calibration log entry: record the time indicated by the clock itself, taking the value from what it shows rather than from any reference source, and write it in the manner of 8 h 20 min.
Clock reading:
10 h 36 min
